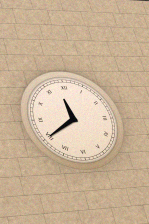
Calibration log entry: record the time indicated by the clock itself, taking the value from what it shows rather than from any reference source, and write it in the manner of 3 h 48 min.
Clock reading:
11 h 40 min
